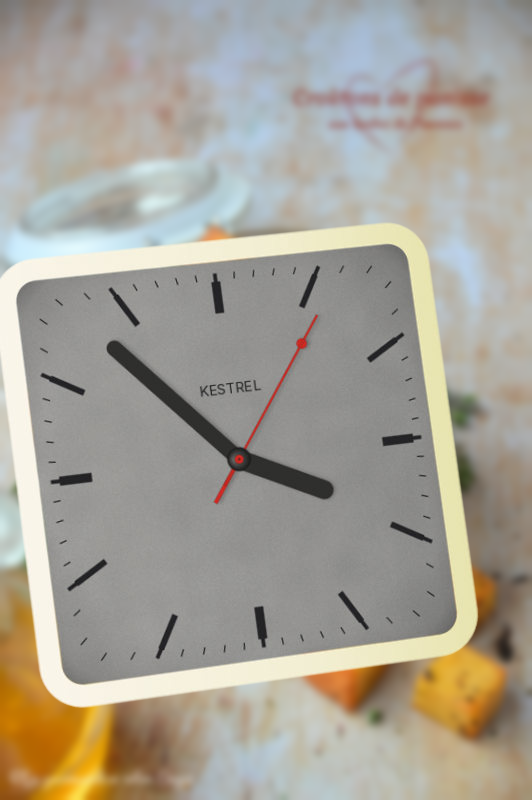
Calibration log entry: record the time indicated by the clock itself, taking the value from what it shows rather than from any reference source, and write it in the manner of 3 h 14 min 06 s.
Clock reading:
3 h 53 min 06 s
